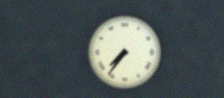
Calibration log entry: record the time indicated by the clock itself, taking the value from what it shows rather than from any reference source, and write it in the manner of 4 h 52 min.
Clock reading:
7 h 36 min
